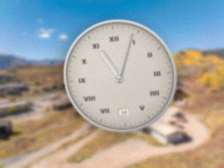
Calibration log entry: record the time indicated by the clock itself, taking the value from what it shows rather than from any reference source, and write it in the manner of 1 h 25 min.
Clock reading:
11 h 04 min
